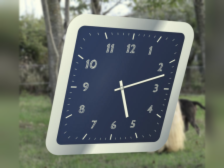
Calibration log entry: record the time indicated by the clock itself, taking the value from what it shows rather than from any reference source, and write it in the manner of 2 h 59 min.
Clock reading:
5 h 12 min
